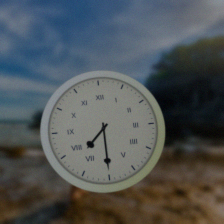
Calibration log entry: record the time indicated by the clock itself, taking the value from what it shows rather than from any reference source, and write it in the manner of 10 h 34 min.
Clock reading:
7 h 30 min
